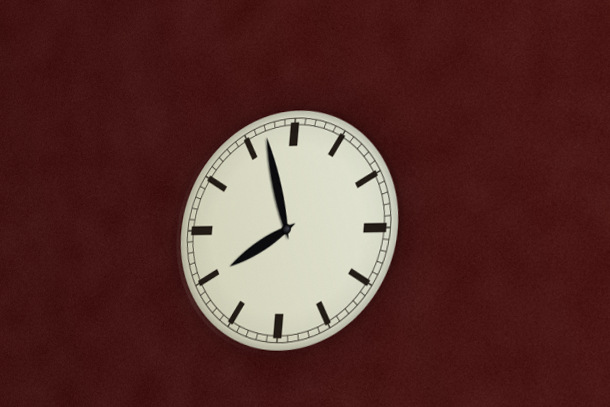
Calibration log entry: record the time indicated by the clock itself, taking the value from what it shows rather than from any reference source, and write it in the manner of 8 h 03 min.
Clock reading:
7 h 57 min
